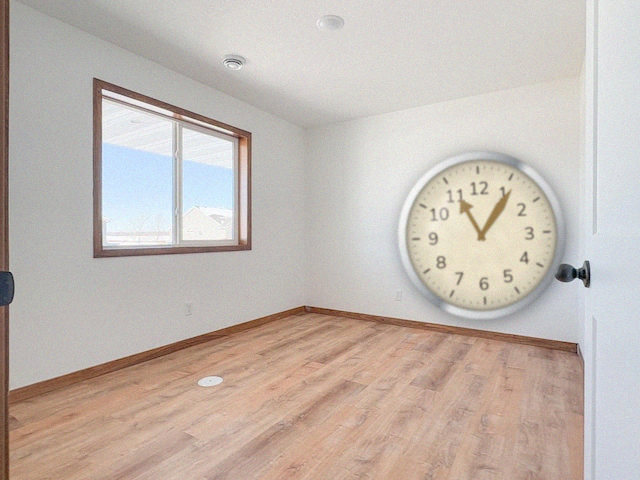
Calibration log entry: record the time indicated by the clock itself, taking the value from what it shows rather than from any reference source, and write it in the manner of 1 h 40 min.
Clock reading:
11 h 06 min
